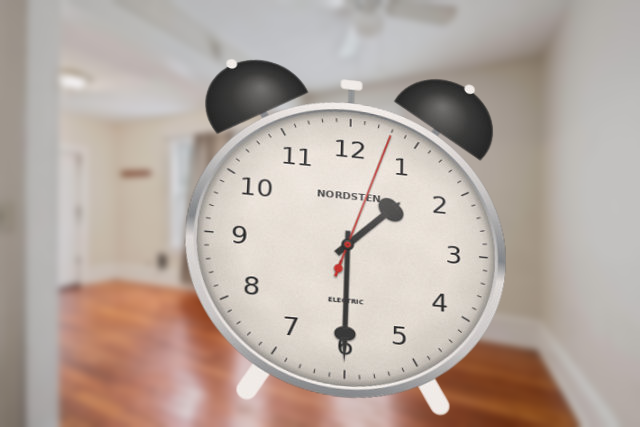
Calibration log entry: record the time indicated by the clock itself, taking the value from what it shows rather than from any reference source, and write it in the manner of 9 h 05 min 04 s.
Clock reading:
1 h 30 min 03 s
